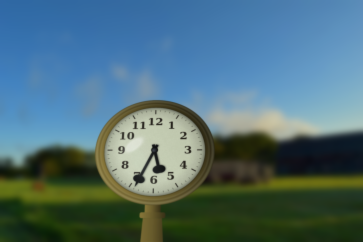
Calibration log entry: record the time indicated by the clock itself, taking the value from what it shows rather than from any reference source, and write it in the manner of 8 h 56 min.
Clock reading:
5 h 34 min
